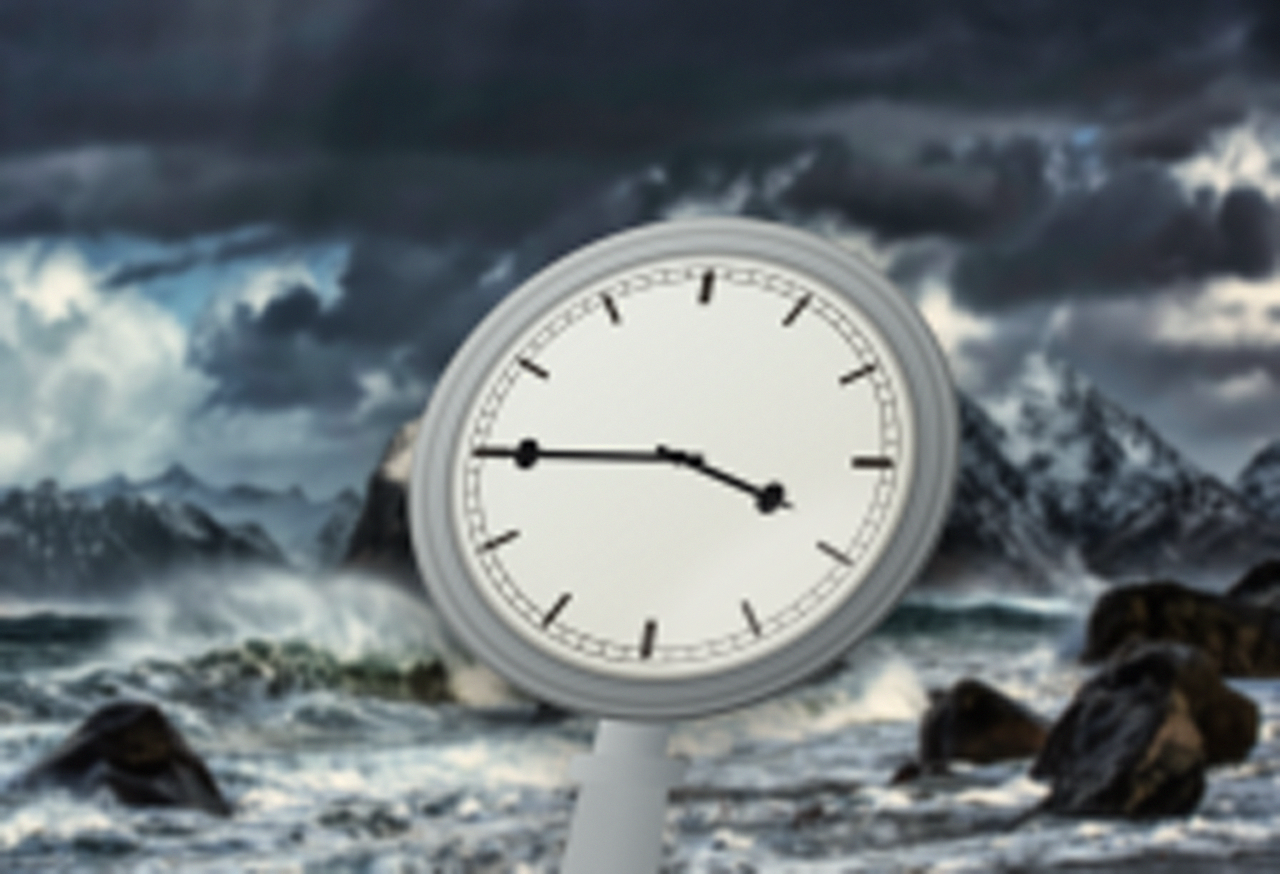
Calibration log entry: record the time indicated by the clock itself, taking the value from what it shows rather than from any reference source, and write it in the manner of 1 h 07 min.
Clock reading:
3 h 45 min
